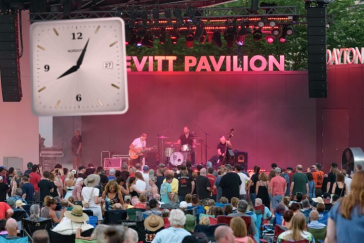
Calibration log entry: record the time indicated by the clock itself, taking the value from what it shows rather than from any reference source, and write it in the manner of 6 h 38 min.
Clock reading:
8 h 04 min
